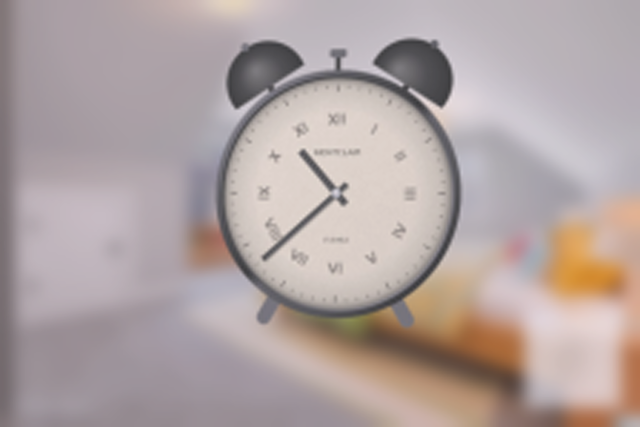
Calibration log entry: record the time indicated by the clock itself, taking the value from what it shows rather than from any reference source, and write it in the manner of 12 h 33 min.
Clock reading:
10 h 38 min
